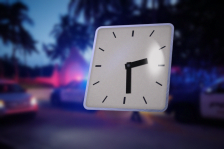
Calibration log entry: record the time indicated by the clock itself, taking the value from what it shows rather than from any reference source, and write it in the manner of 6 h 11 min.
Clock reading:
2 h 29 min
